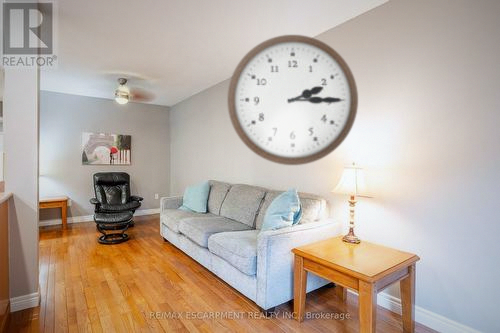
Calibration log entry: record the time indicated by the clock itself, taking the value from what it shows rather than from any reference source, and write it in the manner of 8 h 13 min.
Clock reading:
2 h 15 min
